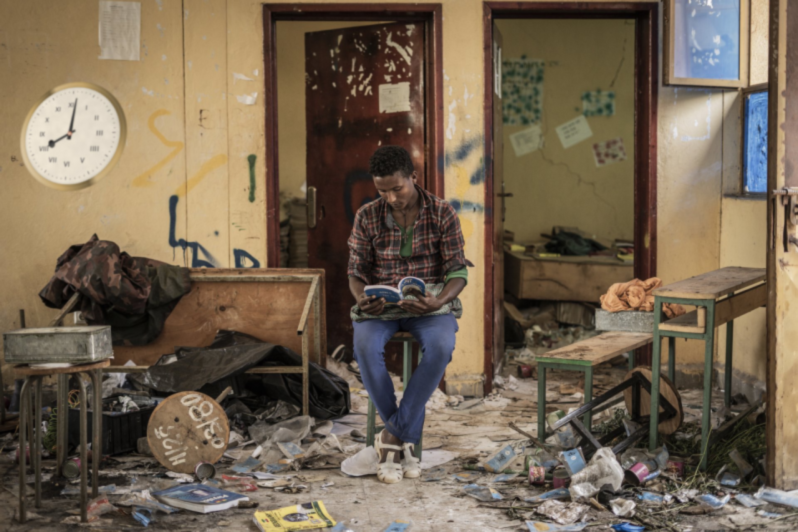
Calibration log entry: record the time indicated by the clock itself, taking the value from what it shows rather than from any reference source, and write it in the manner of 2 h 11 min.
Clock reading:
8 h 01 min
